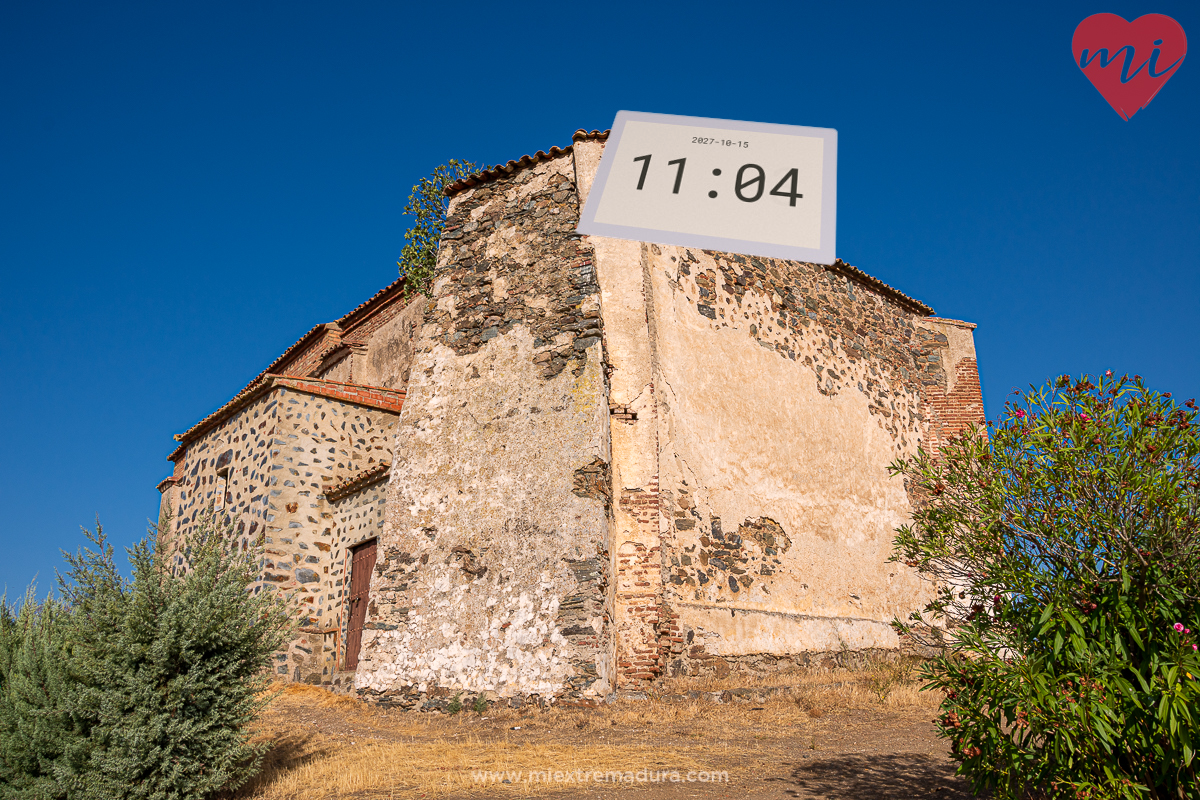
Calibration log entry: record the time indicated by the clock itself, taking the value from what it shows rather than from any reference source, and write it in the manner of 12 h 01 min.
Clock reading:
11 h 04 min
